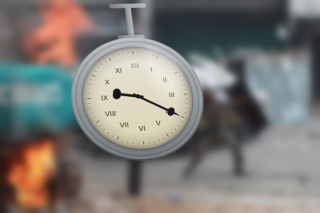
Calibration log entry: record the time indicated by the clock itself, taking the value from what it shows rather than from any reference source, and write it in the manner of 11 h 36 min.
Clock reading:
9 h 20 min
